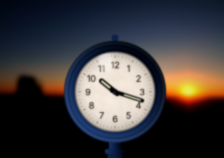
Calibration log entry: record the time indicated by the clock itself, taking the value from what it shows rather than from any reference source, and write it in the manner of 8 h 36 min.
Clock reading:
10 h 18 min
